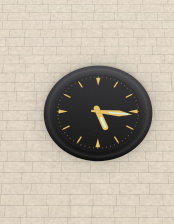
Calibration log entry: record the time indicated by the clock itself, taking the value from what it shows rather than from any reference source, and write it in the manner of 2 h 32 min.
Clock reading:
5 h 16 min
